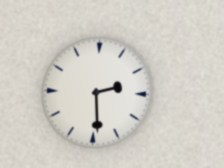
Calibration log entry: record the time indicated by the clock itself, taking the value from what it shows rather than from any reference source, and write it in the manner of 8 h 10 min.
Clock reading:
2 h 29 min
